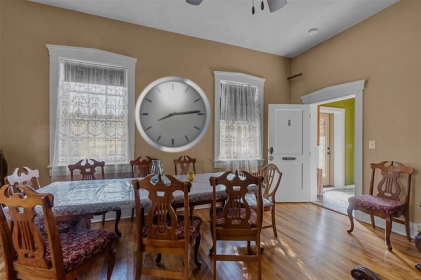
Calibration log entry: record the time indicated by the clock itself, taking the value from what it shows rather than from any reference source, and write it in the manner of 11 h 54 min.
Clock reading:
8 h 14 min
